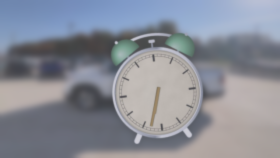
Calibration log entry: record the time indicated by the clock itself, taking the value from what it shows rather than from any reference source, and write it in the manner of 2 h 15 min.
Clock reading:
6 h 33 min
